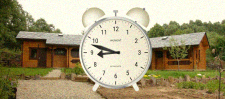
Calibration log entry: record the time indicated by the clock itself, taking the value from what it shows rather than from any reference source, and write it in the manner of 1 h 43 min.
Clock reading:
8 h 48 min
